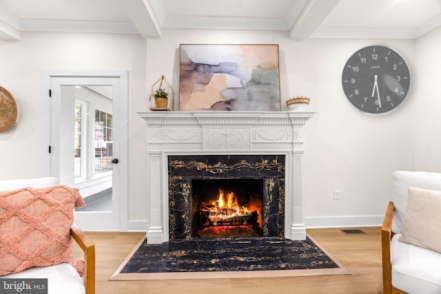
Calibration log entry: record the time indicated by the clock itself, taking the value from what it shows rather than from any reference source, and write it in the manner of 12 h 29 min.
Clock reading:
6 h 29 min
